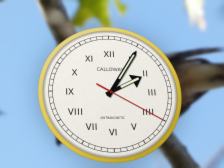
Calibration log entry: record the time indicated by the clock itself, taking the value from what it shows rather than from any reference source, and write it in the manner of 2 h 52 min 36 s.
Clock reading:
2 h 05 min 20 s
